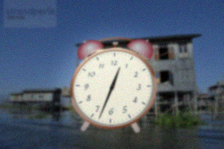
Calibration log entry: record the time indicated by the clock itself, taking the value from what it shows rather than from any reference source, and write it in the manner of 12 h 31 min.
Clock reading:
12 h 33 min
